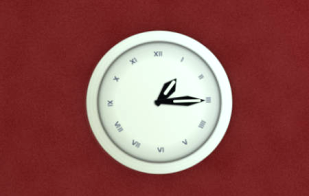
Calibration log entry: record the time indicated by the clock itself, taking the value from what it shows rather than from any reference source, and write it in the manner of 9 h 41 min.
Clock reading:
1 h 15 min
